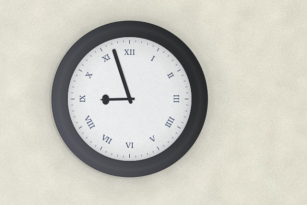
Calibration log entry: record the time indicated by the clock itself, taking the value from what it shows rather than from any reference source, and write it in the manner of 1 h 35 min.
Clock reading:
8 h 57 min
